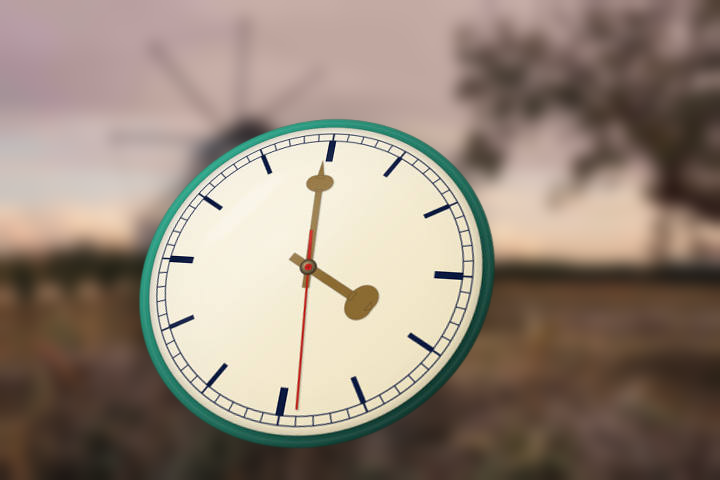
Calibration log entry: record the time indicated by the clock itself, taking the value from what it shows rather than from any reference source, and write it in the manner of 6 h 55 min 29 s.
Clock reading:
3 h 59 min 29 s
